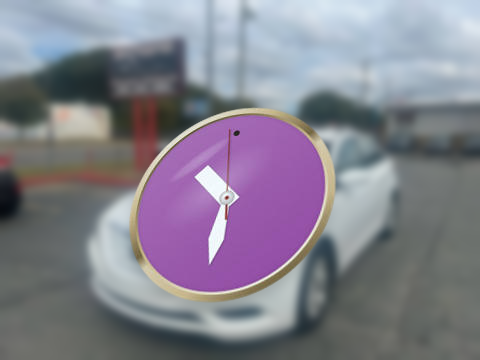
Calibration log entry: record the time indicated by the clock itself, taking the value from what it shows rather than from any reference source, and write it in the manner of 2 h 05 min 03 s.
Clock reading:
10 h 30 min 59 s
